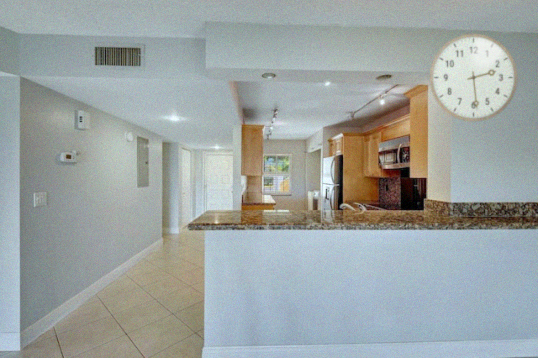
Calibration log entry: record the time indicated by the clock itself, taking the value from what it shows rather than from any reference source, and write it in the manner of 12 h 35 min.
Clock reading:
2 h 29 min
